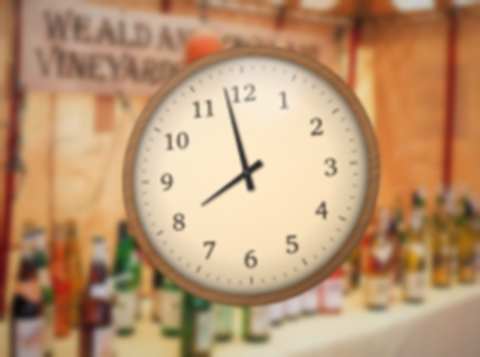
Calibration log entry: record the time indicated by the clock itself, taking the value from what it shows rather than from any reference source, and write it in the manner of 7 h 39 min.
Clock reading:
7 h 58 min
